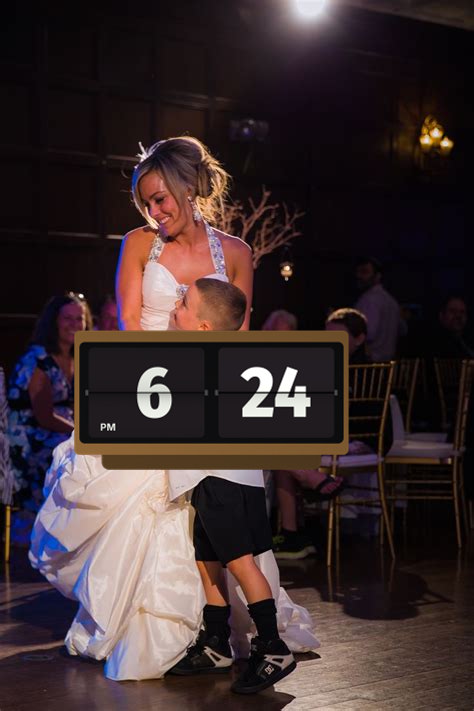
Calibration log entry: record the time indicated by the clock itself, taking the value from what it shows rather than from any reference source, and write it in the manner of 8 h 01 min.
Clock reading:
6 h 24 min
